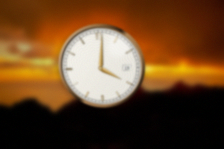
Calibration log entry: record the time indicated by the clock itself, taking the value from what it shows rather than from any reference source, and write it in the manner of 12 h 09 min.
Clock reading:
4 h 01 min
